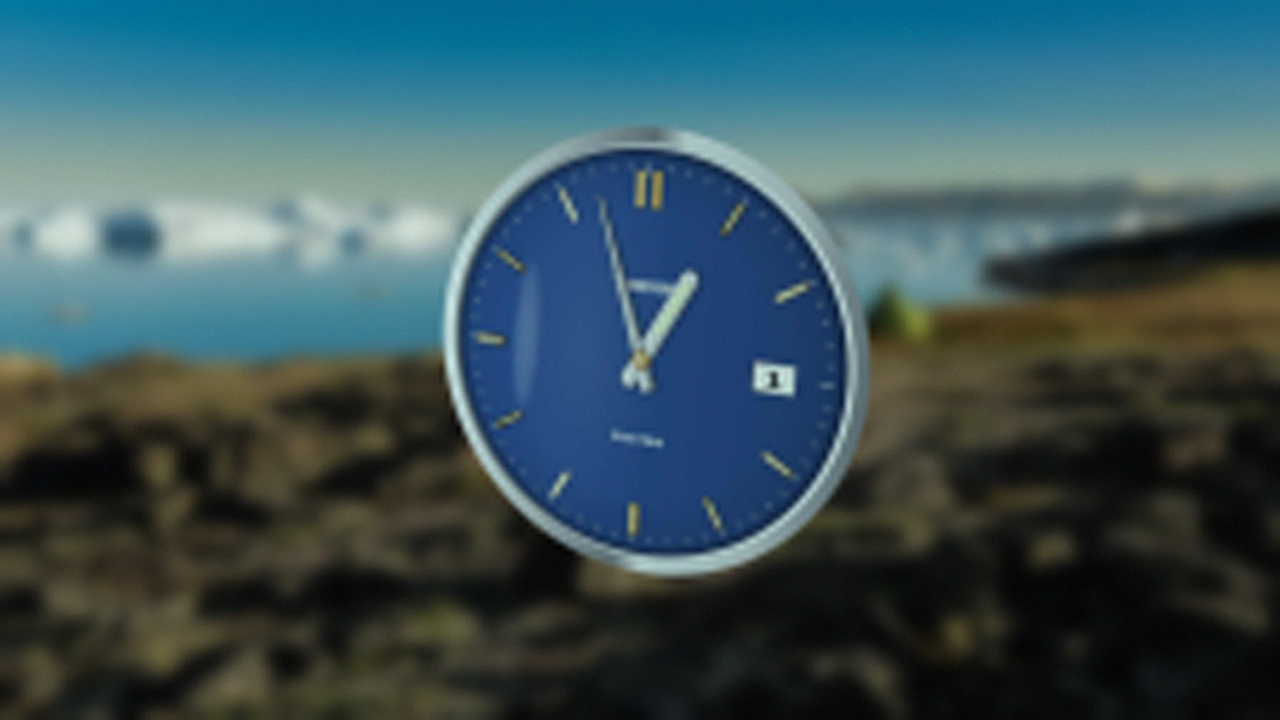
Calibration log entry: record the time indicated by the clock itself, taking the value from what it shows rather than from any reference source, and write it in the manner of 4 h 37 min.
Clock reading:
12 h 57 min
